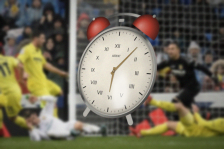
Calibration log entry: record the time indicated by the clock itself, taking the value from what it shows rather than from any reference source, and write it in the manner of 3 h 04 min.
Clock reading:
6 h 07 min
